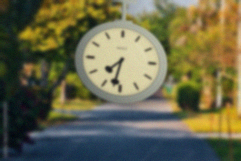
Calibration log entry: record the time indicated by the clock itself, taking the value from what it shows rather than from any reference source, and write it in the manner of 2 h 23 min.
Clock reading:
7 h 32 min
